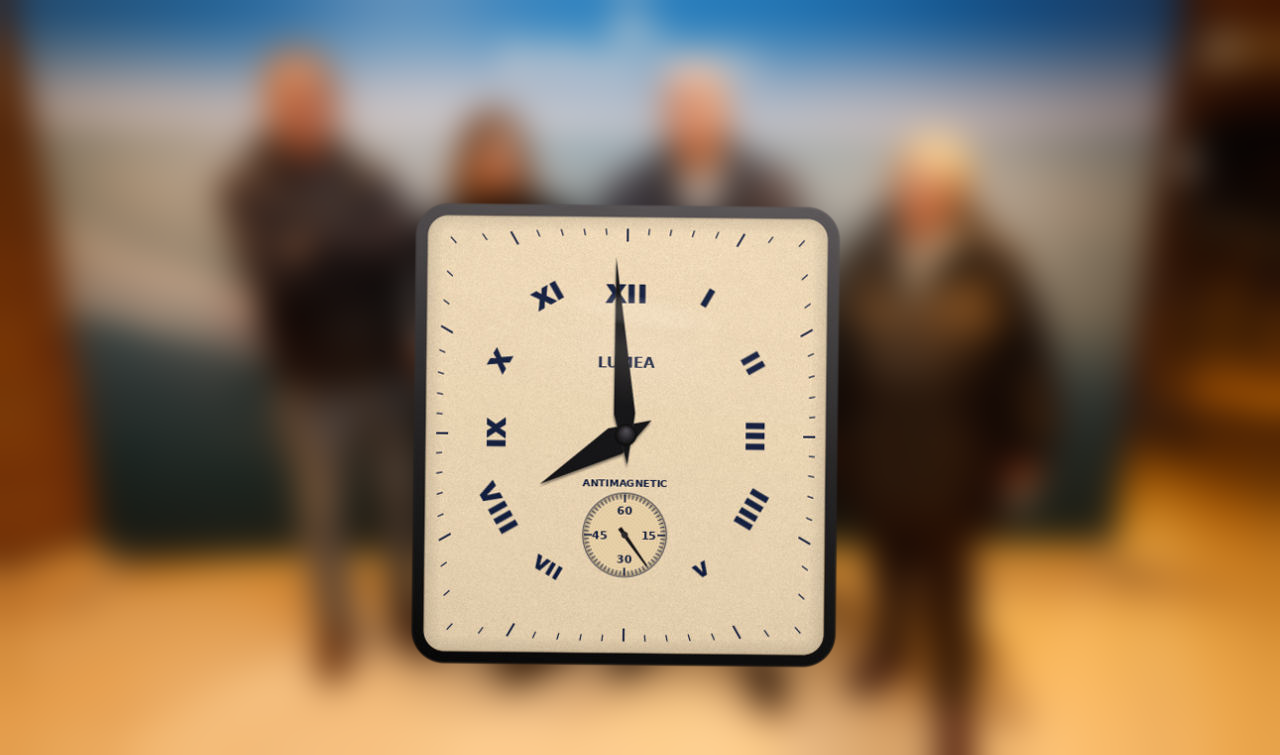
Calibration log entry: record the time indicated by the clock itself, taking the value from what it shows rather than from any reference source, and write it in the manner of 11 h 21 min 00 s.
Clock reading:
7 h 59 min 24 s
